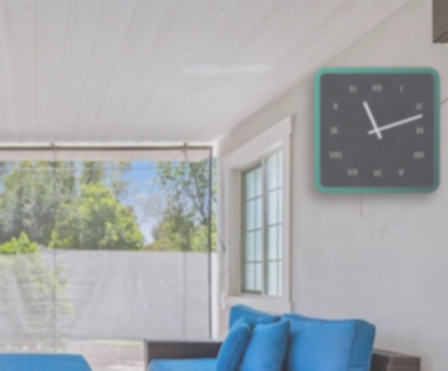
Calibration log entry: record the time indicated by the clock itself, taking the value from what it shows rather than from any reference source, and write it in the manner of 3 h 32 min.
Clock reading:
11 h 12 min
